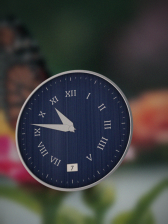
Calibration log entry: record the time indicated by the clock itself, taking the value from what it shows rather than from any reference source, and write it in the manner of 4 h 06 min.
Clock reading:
10 h 47 min
